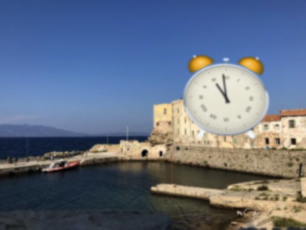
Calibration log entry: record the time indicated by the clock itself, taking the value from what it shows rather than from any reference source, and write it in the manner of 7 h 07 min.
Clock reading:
10 h 59 min
